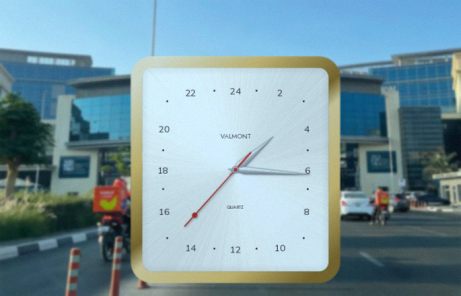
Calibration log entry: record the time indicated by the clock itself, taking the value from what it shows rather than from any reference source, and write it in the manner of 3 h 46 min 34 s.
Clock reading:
3 h 15 min 37 s
